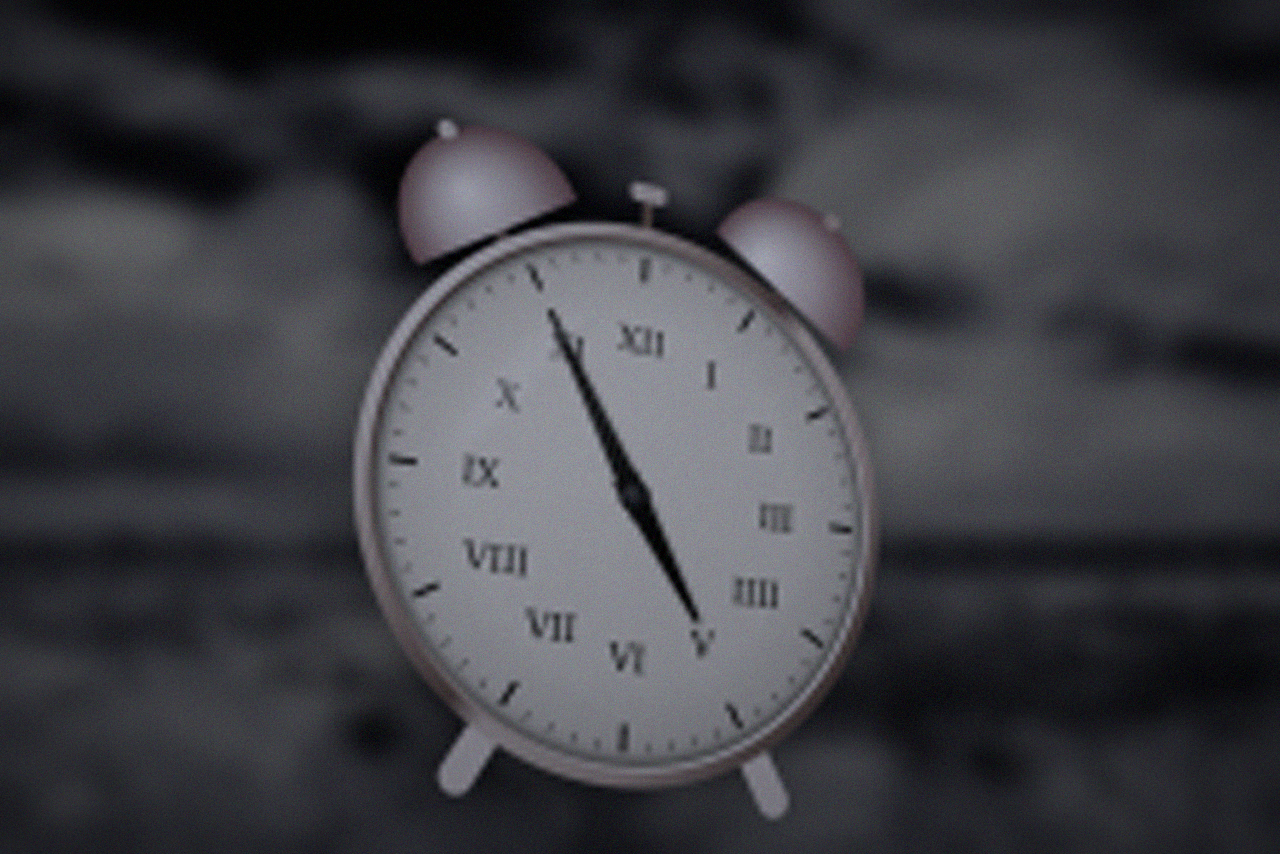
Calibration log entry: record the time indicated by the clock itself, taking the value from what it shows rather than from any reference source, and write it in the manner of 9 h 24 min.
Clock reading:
4 h 55 min
